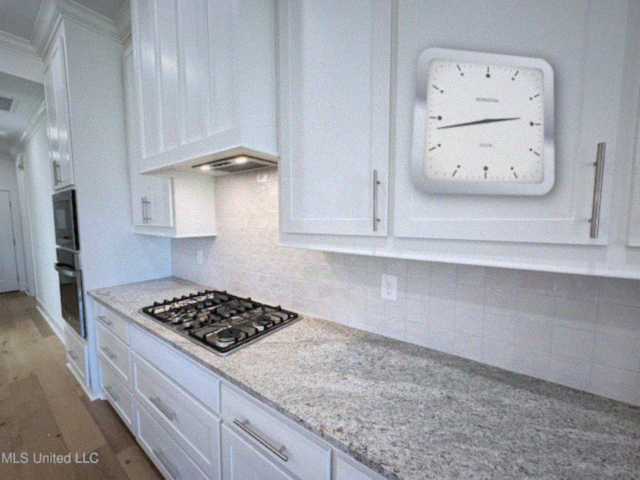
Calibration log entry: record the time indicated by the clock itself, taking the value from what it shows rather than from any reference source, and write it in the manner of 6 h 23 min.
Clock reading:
2 h 43 min
